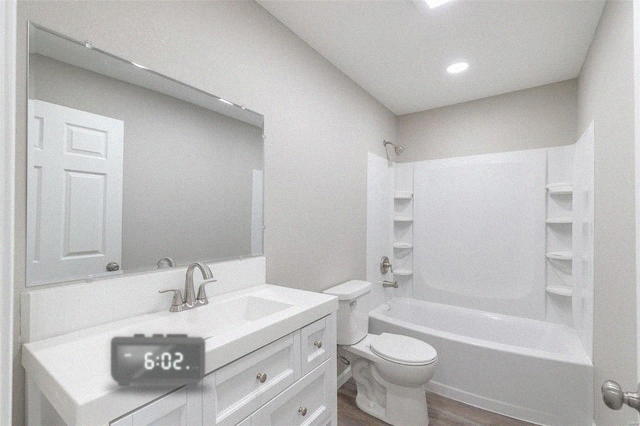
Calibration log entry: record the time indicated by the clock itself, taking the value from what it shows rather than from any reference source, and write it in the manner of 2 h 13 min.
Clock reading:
6 h 02 min
